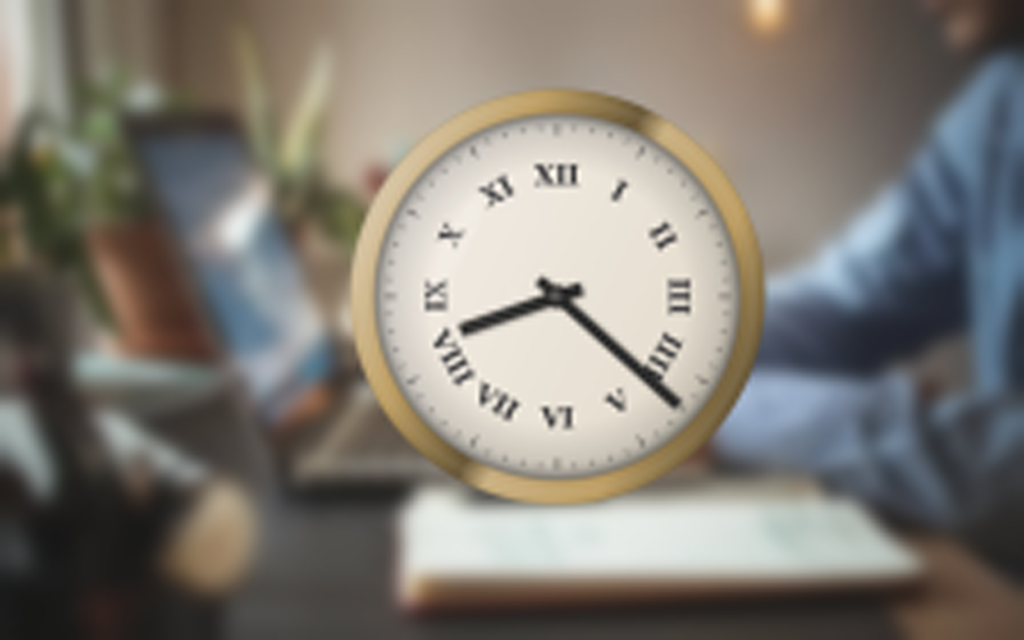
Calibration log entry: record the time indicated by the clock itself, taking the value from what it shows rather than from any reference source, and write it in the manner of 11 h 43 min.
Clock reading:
8 h 22 min
